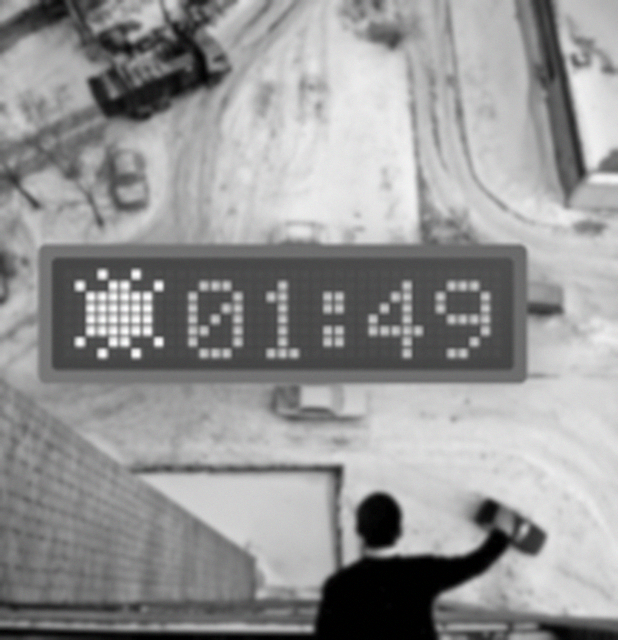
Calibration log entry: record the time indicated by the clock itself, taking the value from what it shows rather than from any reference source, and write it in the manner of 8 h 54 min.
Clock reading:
1 h 49 min
